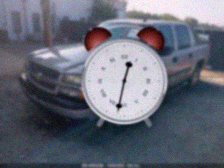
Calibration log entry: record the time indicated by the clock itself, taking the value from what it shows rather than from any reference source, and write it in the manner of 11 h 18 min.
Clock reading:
12 h 32 min
